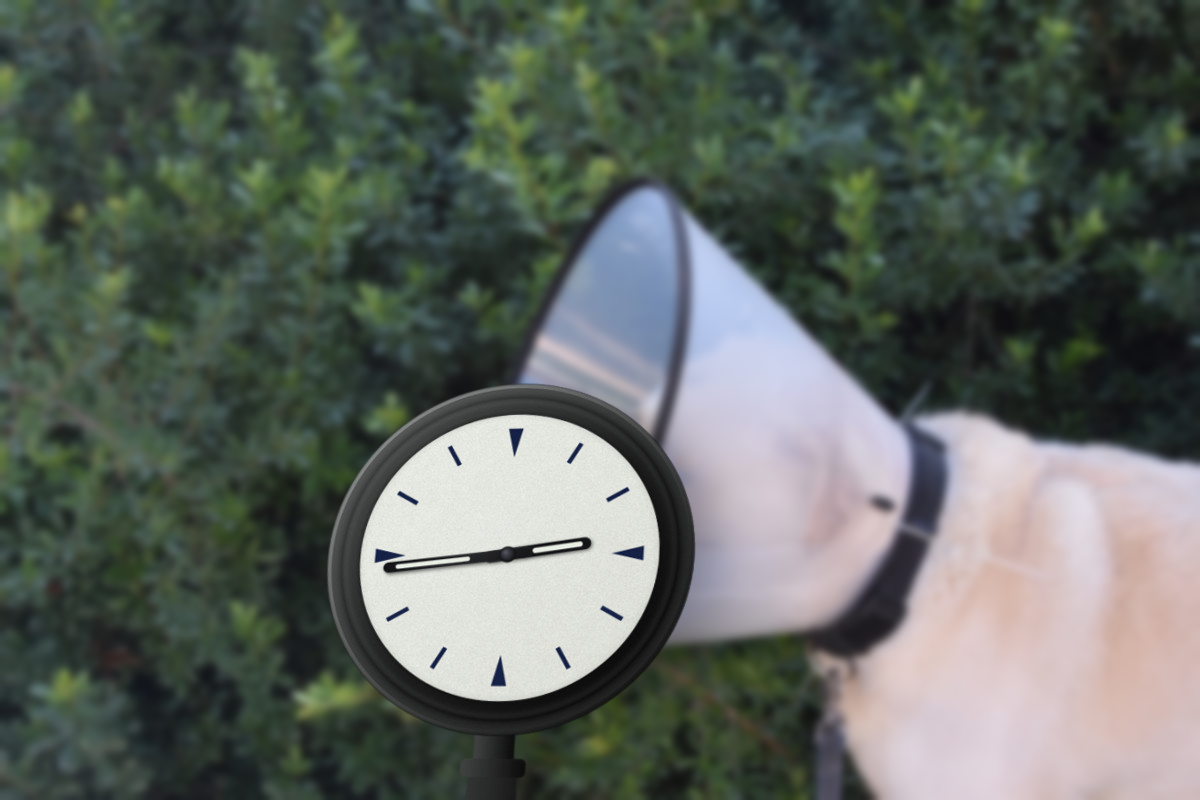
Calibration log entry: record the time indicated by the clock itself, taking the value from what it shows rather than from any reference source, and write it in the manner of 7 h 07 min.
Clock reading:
2 h 44 min
